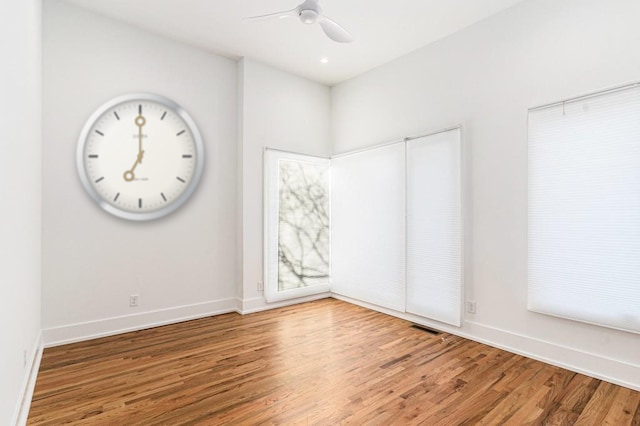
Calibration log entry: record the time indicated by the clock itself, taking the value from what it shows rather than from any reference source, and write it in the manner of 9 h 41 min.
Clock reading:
7 h 00 min
